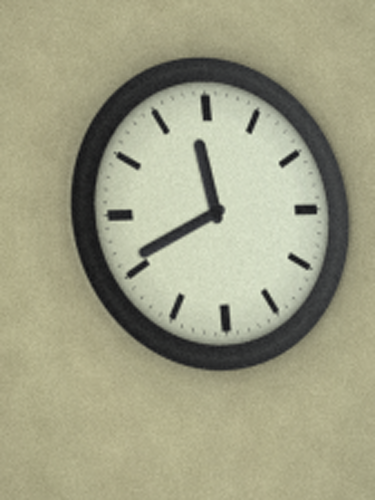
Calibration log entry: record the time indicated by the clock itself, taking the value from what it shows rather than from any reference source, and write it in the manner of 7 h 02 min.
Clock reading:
11 h 41 min
